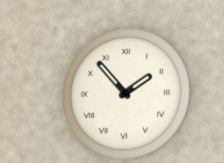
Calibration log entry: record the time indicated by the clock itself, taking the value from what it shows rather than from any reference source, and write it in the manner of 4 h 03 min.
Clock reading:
1 h 53 min
